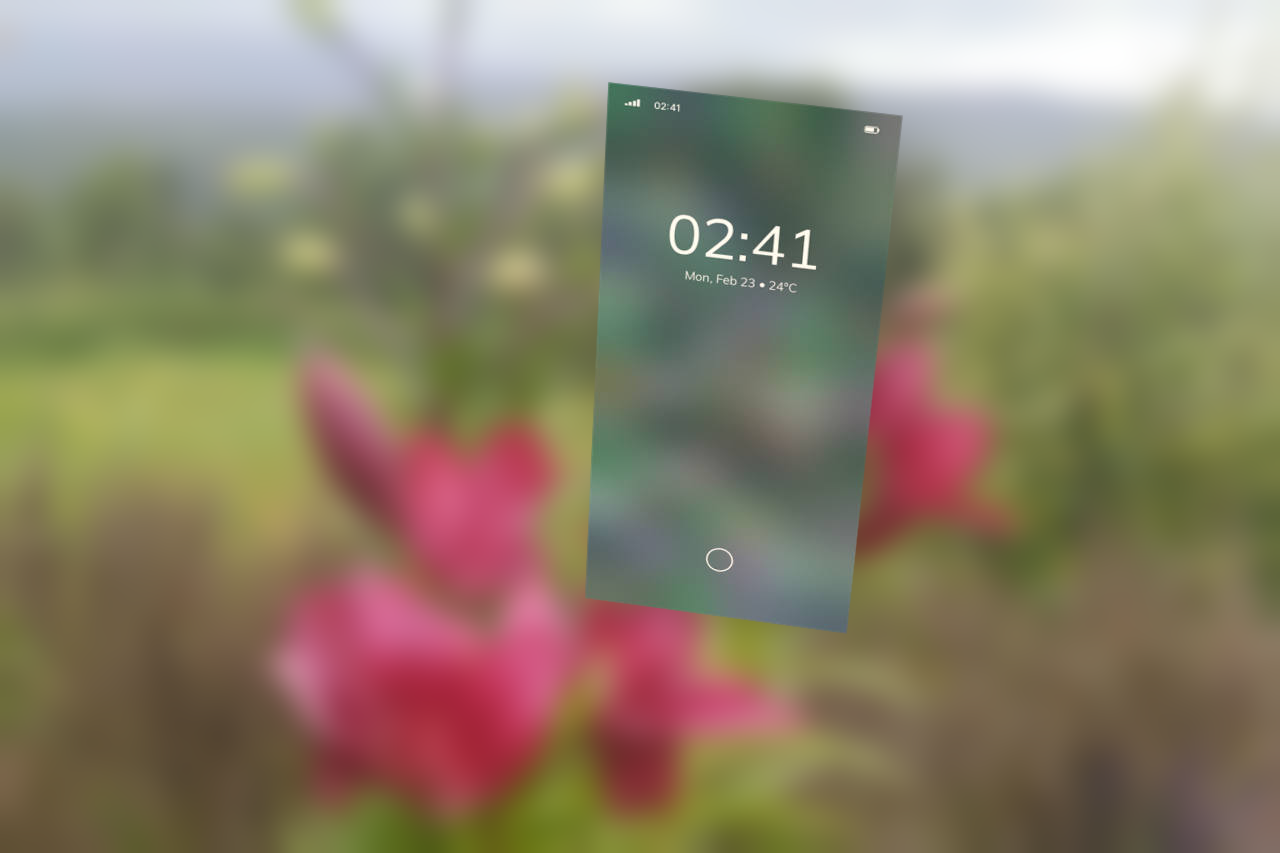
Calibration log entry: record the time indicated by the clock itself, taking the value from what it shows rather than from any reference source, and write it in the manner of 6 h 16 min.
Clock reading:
2 h 41 min
